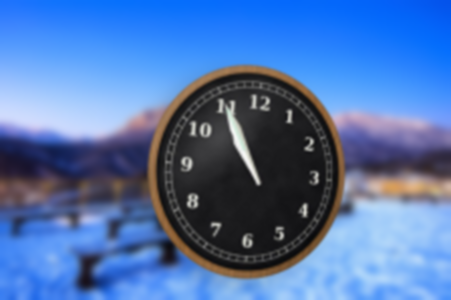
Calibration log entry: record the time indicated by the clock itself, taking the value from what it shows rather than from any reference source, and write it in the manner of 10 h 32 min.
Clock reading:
10 h 55 min
